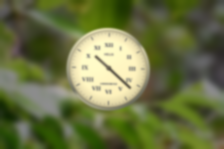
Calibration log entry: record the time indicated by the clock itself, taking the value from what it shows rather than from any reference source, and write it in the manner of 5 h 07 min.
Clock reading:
10 h 22 min
